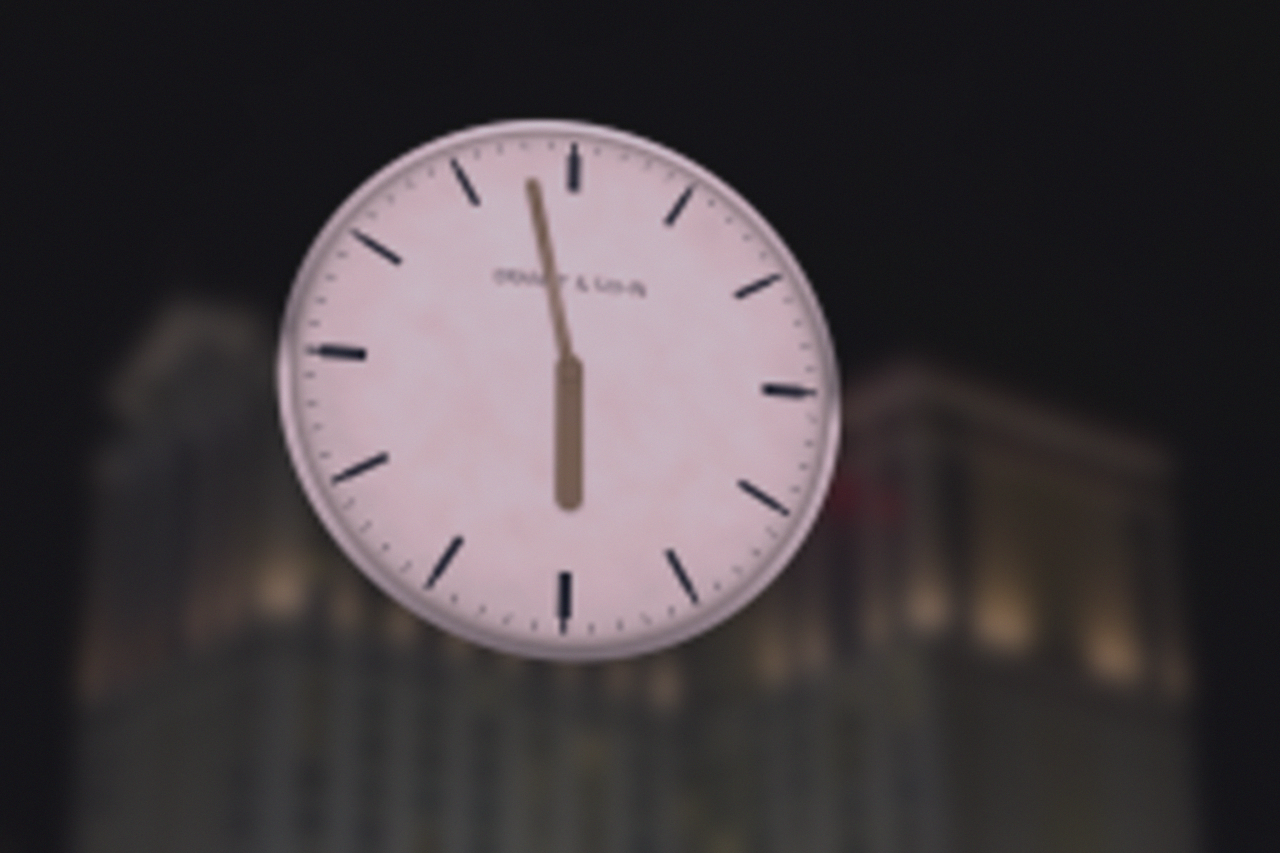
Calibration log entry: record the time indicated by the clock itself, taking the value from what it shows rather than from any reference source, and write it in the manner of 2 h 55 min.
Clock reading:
5 h 58 min
